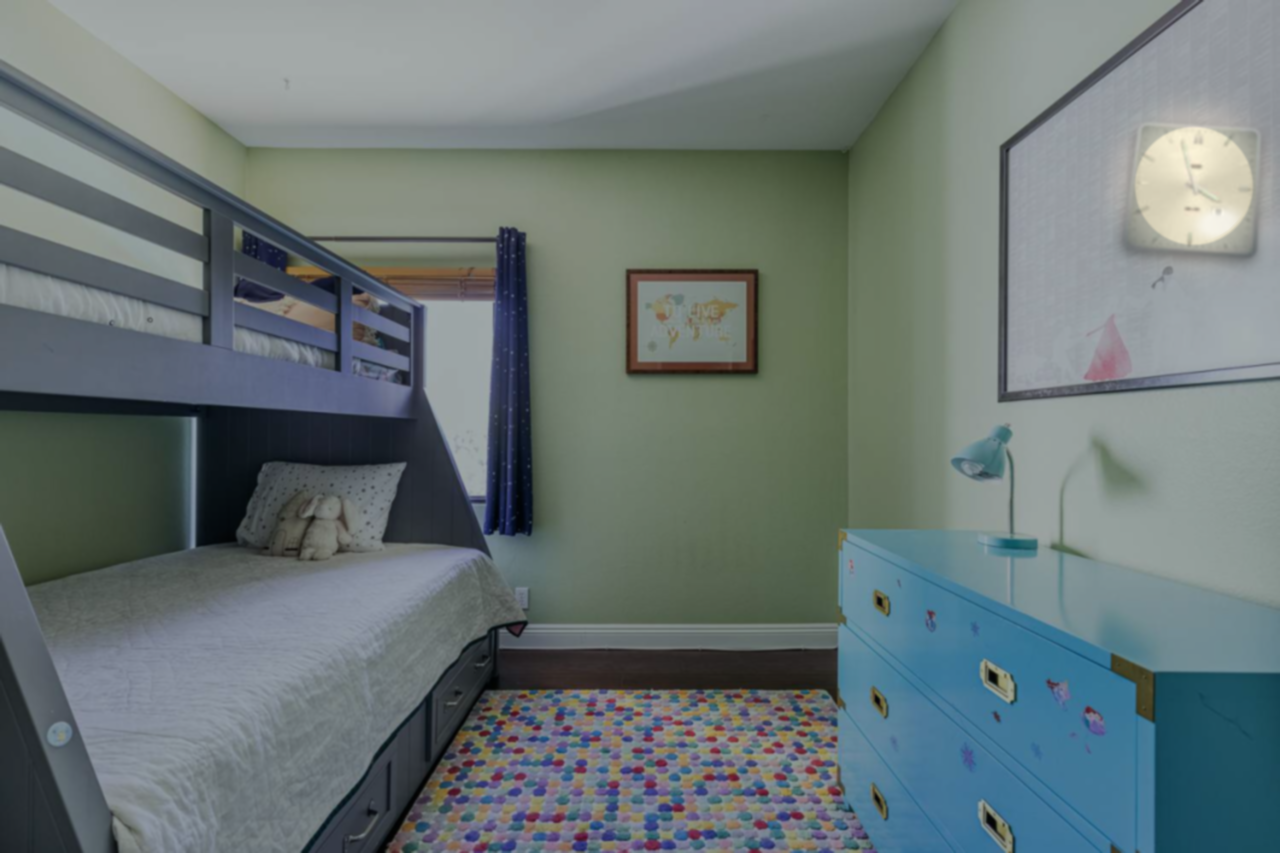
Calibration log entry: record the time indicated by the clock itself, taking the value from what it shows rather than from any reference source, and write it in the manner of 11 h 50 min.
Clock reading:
3 h 57 min
